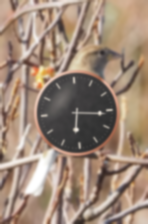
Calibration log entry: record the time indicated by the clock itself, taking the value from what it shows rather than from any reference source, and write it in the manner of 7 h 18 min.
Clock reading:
6 h 16 min
